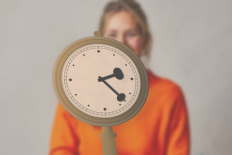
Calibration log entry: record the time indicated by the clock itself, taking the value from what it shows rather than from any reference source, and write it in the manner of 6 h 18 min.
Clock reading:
2 h 23 min
